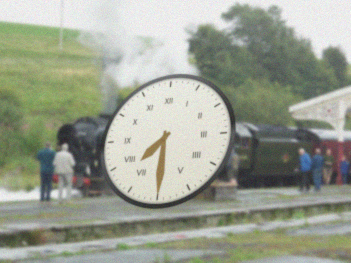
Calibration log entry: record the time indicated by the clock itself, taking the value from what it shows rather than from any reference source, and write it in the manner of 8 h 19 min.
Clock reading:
7 h 30 min
